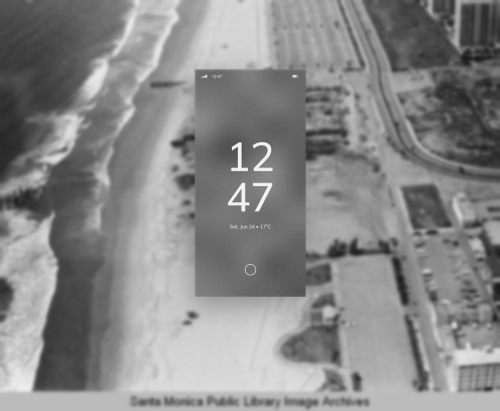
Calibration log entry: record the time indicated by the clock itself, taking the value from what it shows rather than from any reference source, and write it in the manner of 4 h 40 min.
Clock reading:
12 h 47 min
